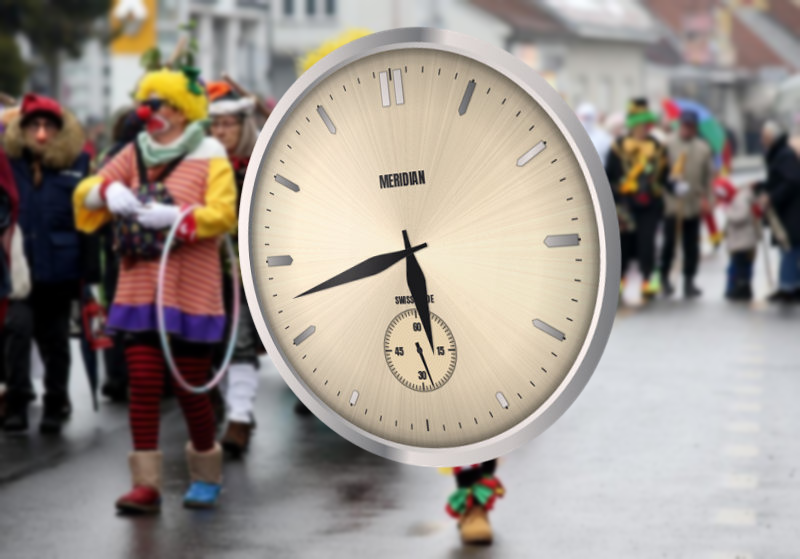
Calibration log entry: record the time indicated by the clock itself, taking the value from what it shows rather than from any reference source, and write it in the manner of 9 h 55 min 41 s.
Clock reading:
5 h 42 min 27 s
